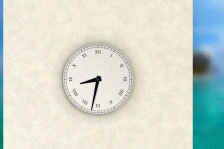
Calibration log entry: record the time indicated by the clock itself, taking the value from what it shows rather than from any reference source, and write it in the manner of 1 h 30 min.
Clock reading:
8 h 32 min
